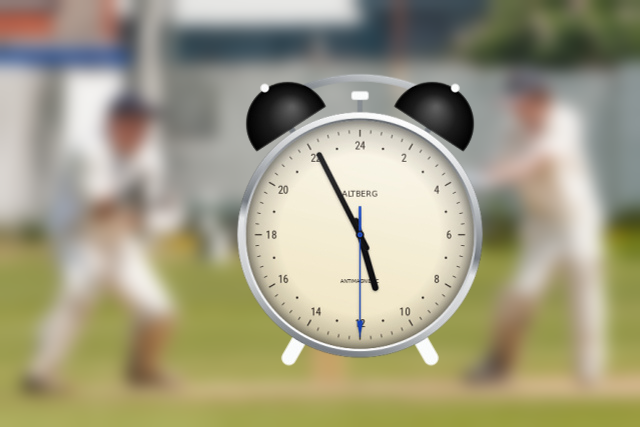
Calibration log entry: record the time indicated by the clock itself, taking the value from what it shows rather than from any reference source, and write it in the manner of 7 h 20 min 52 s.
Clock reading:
10 h 55 min 30 s
